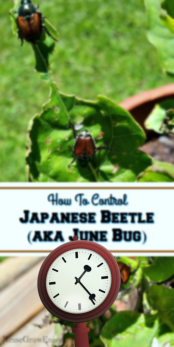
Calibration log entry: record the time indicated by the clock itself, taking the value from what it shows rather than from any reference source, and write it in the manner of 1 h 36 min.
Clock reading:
1 h 24 min
